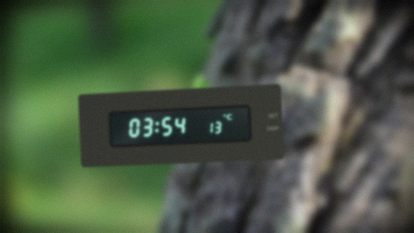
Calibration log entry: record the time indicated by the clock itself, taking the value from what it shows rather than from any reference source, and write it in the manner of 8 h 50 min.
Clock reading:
3 h 54 min
